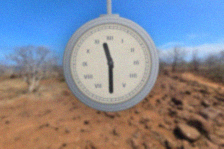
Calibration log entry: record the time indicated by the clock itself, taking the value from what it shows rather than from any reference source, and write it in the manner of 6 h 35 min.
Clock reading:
11 h 30 min
